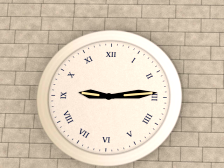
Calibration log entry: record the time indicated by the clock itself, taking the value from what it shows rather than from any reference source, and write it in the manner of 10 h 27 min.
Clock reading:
9 h 14 min
